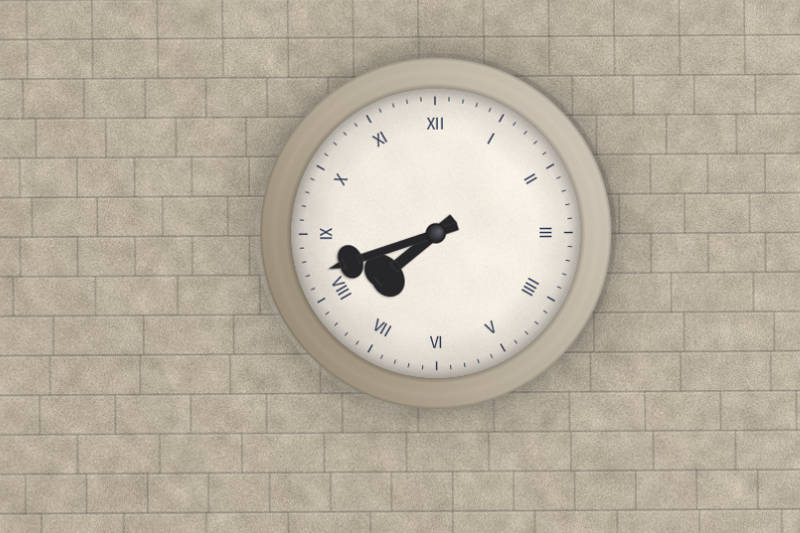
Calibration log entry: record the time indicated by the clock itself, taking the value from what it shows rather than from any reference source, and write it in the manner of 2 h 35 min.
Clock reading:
7 h 42 min
